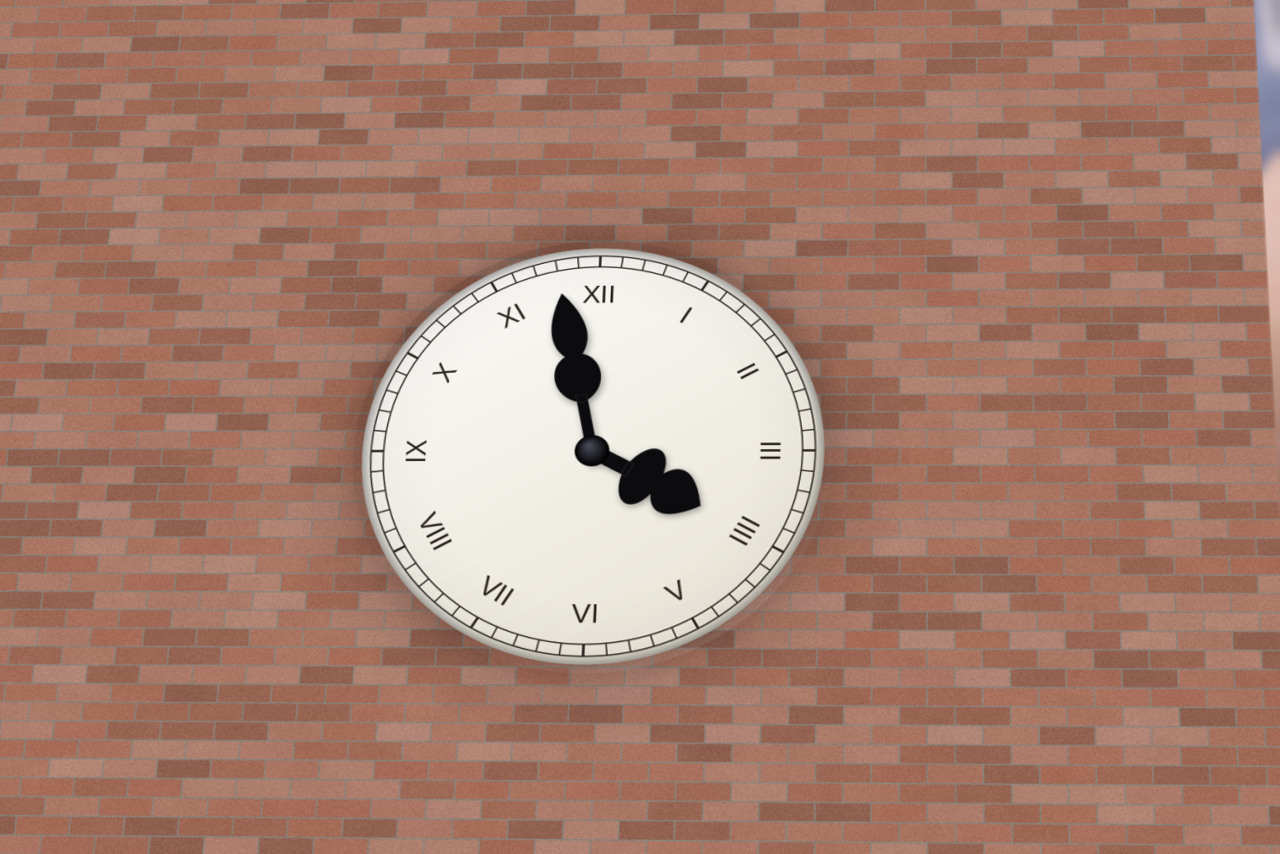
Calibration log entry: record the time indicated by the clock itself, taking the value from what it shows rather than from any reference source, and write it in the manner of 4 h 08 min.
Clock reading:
3 h 58 min
